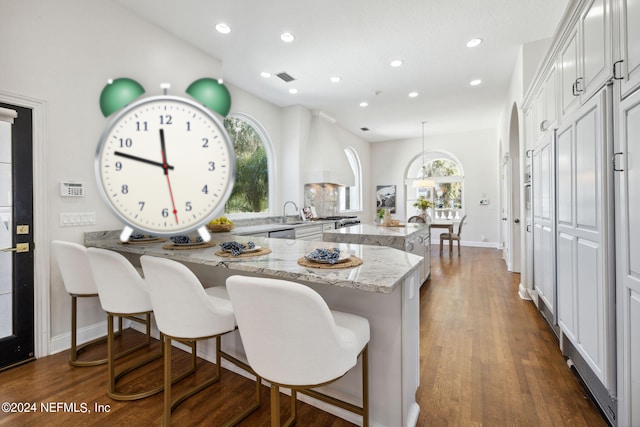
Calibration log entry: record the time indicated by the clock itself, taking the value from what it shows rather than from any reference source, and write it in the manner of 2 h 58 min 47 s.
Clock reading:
11 h 47 min 28 s
